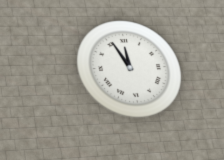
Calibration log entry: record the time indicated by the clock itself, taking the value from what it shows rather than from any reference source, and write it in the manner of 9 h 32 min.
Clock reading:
11 h 56 min
